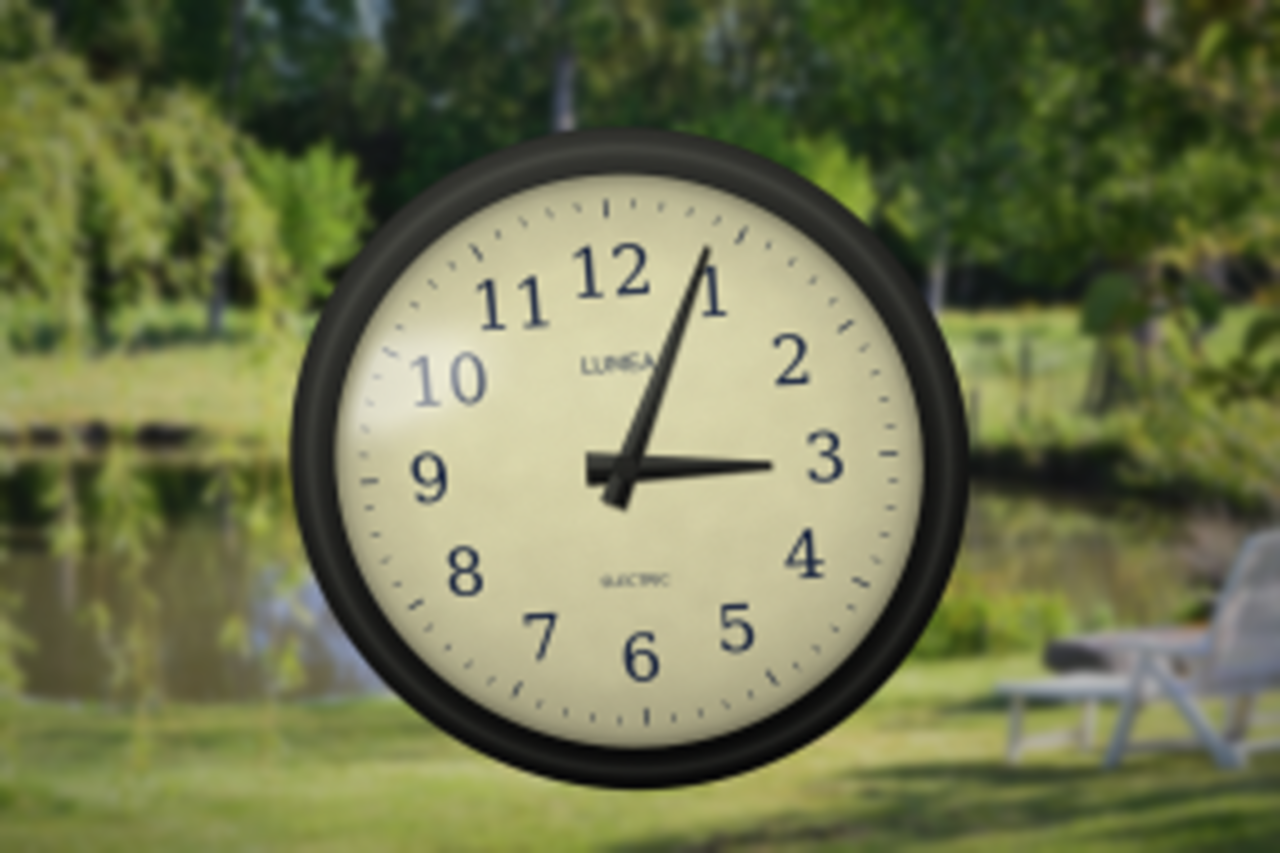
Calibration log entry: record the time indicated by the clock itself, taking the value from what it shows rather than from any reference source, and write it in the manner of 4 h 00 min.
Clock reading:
3 h 04 min
